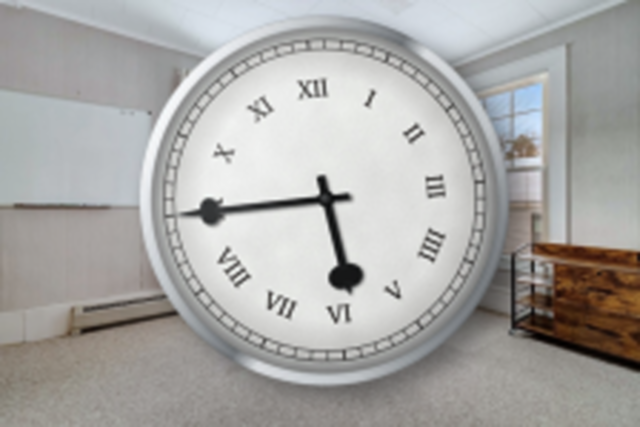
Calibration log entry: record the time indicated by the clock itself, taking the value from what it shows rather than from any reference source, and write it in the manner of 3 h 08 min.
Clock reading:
5 h 45 min
